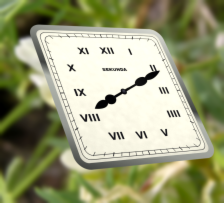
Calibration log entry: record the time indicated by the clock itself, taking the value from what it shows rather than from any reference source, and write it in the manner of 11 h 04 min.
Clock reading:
8 h 11 min
